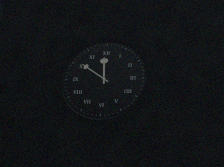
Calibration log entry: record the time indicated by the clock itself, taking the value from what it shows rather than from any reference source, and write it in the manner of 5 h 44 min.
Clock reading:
11 h 51 min
